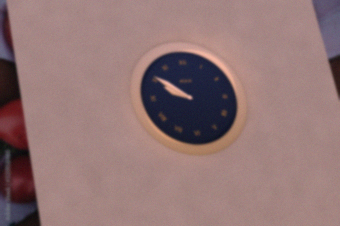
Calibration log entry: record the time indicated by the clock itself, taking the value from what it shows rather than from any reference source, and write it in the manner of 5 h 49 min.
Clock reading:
9 h 51 min
